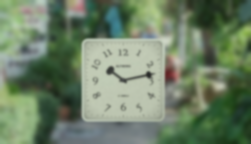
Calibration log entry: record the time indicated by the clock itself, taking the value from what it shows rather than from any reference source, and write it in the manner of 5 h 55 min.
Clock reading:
10 h 13 min
